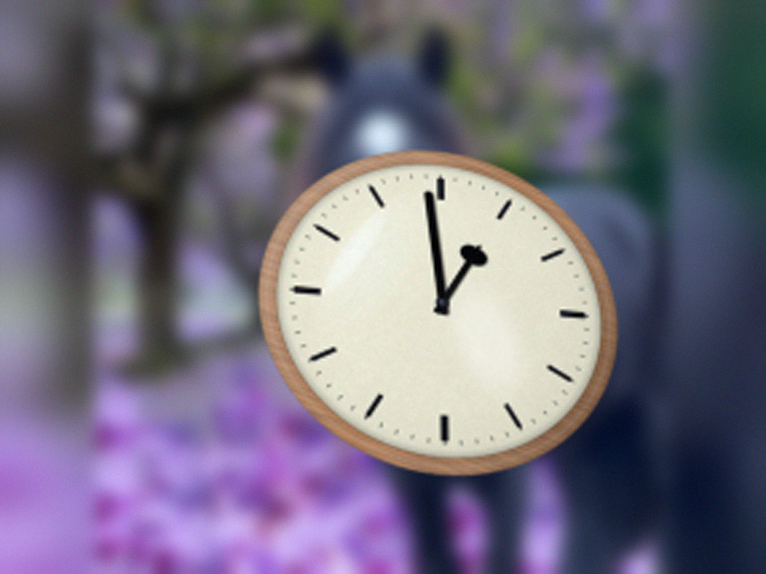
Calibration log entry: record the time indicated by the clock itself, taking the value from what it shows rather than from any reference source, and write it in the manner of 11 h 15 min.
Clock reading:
12 h 59 min
